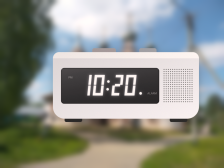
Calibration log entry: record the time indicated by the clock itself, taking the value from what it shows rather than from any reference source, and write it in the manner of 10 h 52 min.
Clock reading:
10 h 20 min
